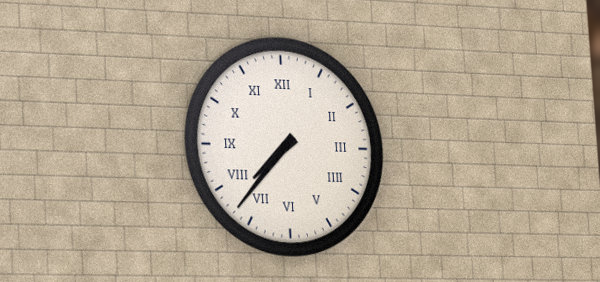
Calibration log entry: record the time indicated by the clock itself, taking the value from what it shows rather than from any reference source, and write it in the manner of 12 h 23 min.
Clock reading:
7 h 37 min
